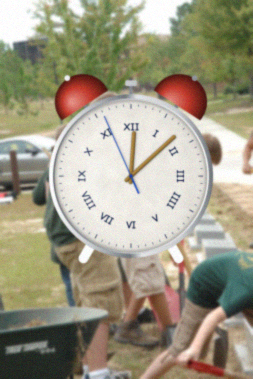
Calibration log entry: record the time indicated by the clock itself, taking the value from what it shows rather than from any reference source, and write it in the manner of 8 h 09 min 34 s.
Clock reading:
12 h 07 min 56 s
